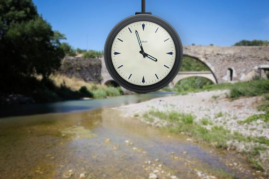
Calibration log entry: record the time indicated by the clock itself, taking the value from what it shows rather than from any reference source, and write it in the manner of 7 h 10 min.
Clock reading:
3 h 57 min
